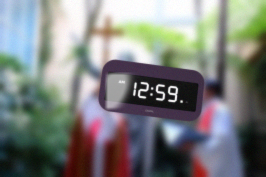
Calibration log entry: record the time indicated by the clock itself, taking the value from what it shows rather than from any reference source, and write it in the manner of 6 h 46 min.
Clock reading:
12 h 59 min
